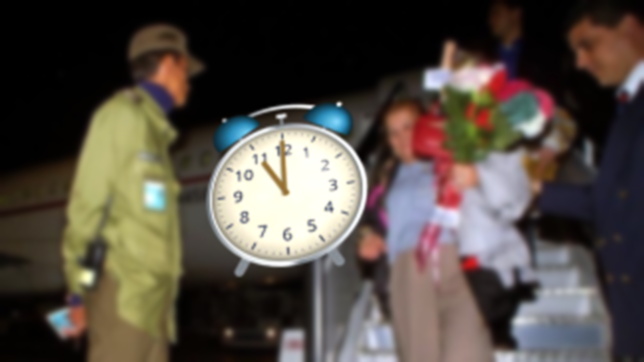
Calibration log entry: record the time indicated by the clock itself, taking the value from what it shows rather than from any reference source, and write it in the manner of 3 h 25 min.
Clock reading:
11 h 00 min
